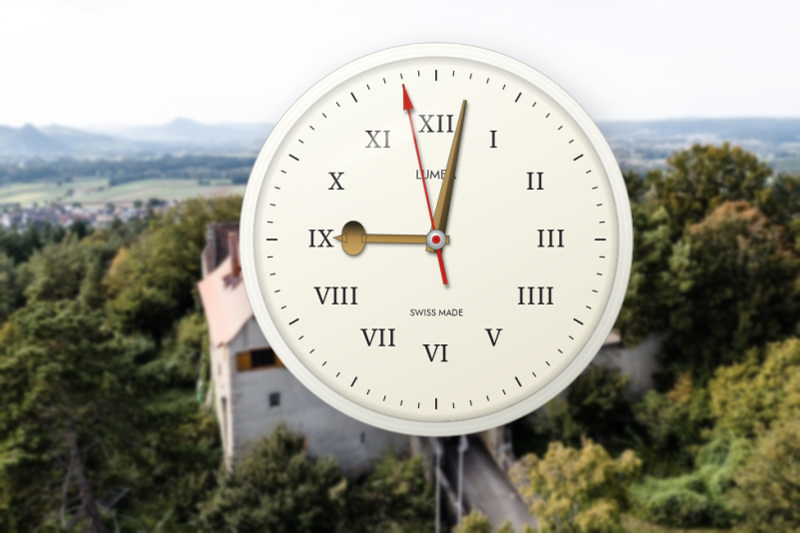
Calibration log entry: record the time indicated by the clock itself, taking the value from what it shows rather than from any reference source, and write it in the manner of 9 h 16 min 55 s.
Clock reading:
9 h 01 min 58 s
